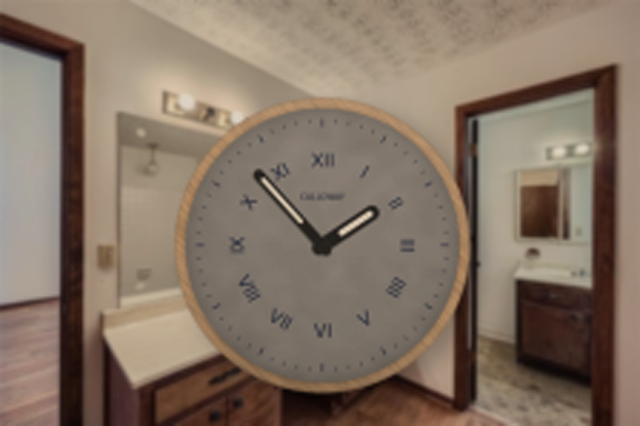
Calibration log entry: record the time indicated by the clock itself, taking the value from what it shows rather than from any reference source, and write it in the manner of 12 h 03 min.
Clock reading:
1 h 53 min
